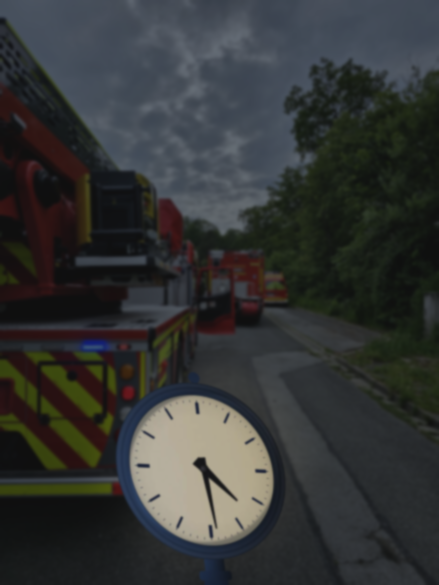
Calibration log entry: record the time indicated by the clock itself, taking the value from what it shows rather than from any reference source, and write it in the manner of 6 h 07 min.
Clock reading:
4 h 29 min
